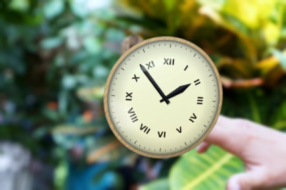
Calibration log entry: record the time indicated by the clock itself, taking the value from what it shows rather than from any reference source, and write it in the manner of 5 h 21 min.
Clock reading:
1 h 53 min
